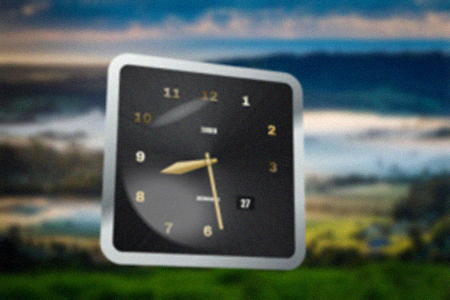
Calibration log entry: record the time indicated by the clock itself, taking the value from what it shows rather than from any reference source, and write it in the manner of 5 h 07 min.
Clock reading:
8 h 28 min
